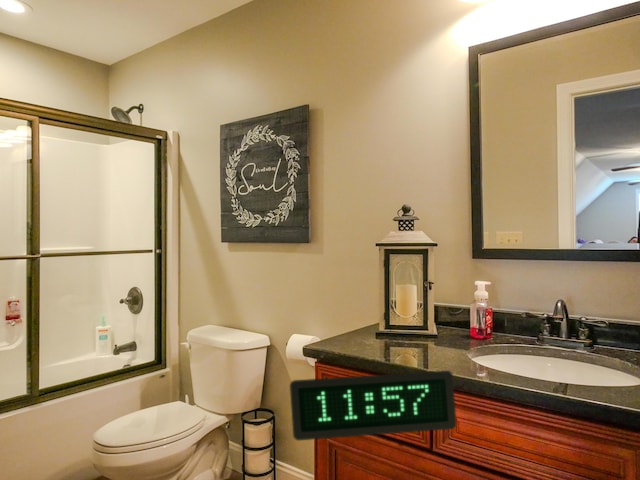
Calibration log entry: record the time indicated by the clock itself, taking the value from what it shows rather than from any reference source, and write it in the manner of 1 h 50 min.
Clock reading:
11 h 57 min
